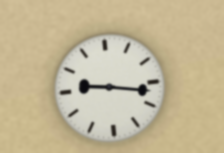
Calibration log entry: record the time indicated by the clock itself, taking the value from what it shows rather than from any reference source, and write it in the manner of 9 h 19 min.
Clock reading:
9 h 17 min
